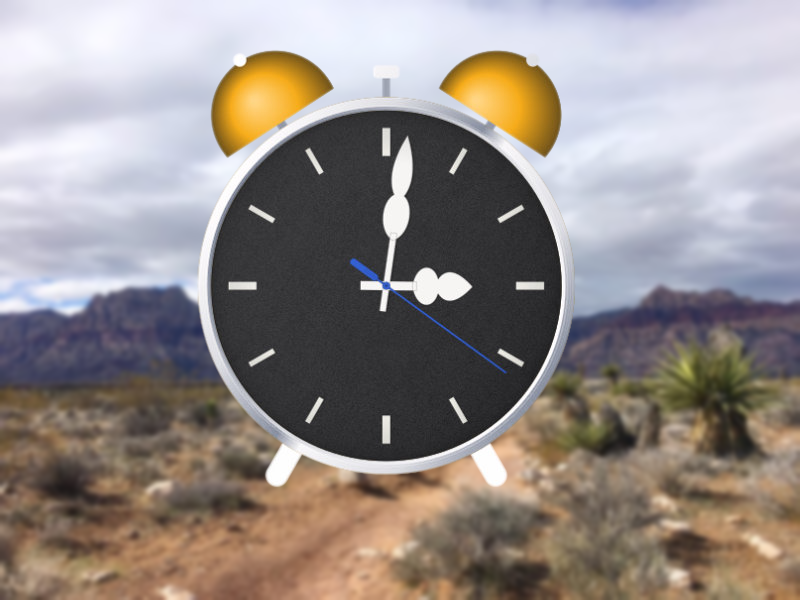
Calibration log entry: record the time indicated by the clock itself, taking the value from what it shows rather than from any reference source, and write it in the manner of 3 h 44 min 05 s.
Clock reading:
3 h 01 min 21 s
